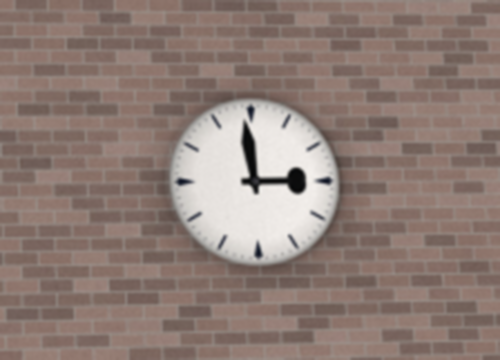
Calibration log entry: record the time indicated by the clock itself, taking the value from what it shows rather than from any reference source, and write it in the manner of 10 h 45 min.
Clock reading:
2 h 59 min
